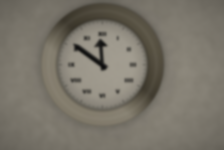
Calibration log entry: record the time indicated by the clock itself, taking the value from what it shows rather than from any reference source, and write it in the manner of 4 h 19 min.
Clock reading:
11 h 51 min
